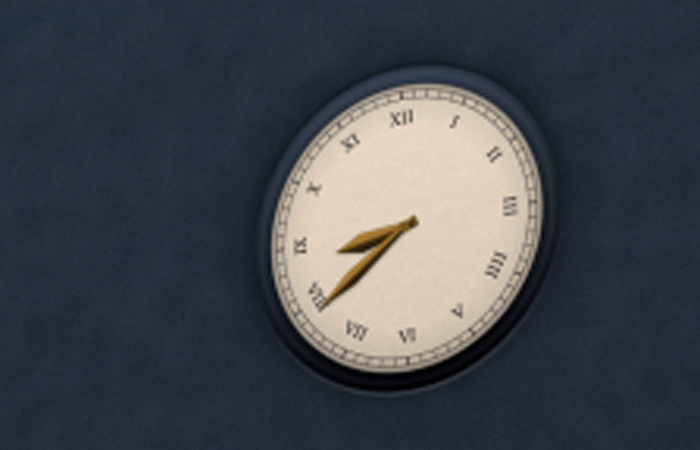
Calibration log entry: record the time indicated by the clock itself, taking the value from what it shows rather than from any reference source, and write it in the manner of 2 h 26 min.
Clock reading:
8 h 39 min
